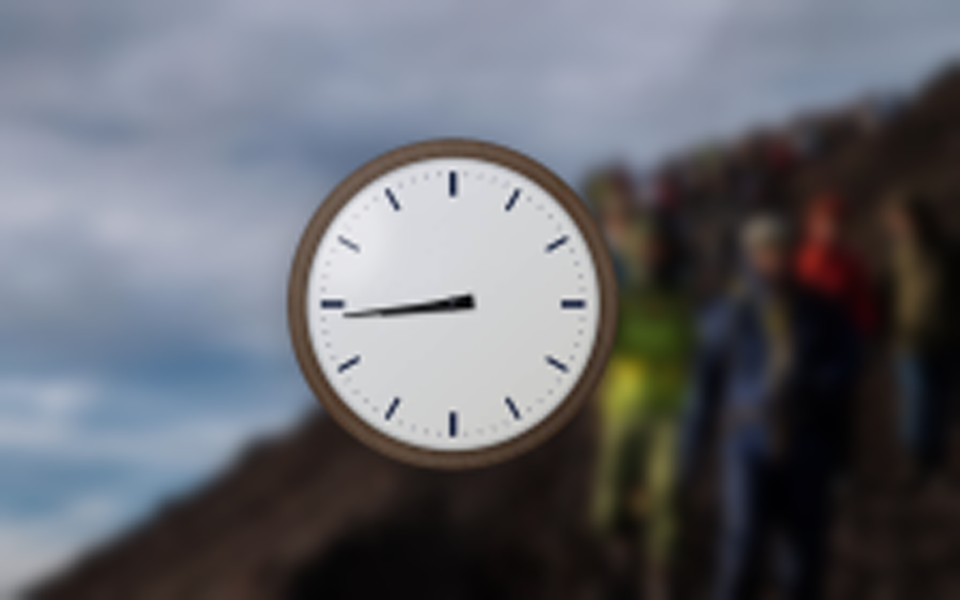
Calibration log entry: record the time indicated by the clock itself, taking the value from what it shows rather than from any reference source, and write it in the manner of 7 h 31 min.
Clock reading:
8 h 44 min
